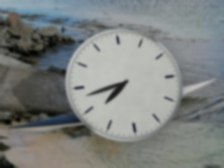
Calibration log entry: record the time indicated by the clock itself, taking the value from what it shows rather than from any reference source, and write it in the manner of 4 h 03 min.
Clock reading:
7 h 43 min
